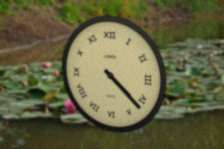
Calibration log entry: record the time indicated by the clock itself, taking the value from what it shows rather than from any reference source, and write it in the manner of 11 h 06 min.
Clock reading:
4 h 22 min
